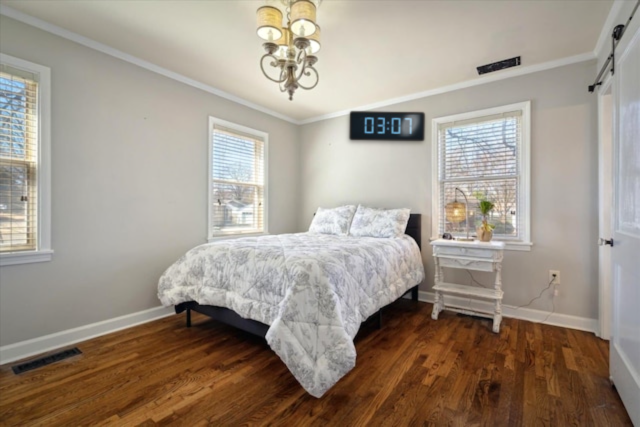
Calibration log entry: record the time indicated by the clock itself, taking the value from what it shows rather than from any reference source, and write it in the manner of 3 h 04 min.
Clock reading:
3 h 07 min
